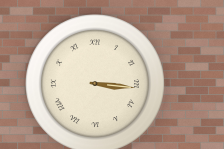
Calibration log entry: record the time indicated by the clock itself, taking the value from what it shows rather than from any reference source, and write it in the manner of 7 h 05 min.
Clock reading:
3 h 16 min
